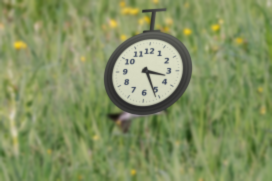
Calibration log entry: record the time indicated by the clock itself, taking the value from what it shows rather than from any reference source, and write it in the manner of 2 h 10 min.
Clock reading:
3 h 26 min
